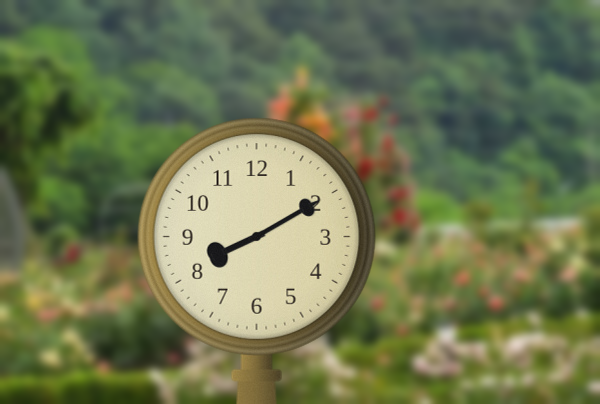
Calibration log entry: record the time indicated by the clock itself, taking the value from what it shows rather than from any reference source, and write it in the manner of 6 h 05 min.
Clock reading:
8 h 10 min
